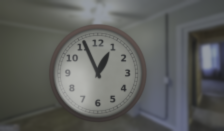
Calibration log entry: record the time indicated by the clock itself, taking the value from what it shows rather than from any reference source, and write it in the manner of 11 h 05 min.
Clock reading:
12 h 56 min
